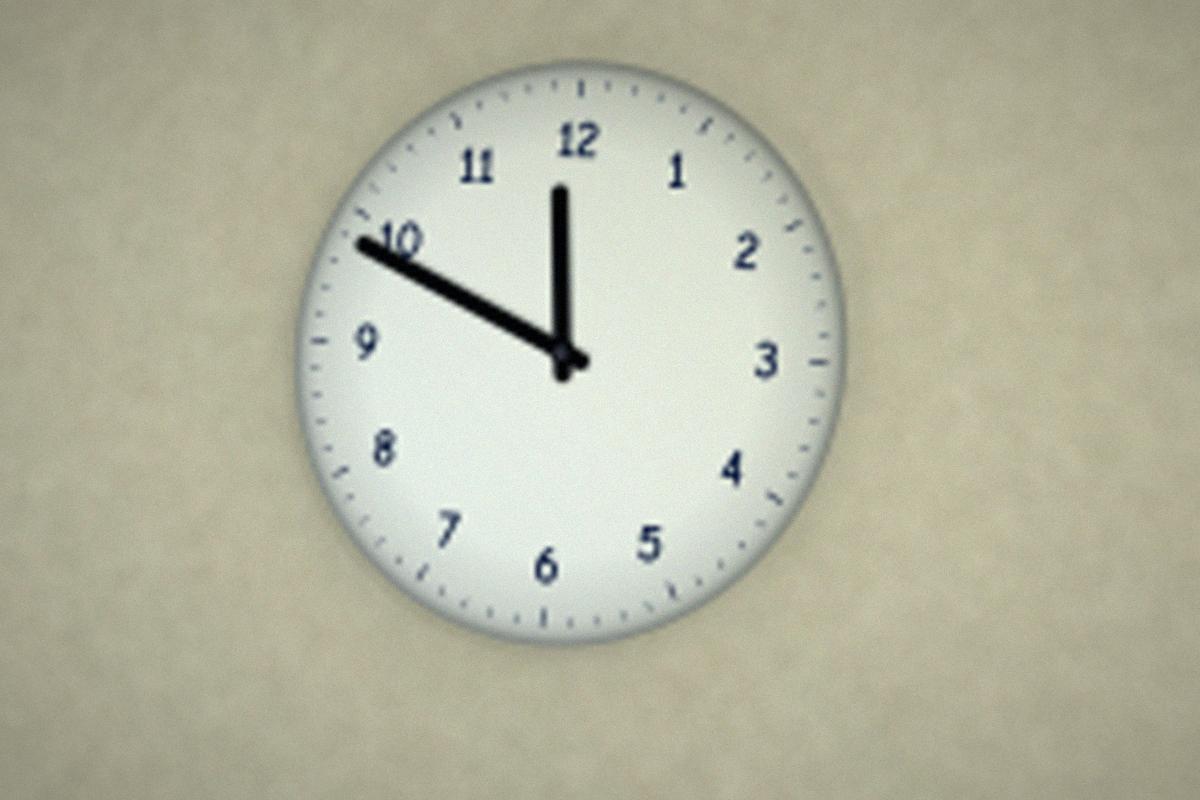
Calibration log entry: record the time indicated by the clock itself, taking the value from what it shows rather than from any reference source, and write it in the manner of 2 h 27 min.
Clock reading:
11 h 49 min
